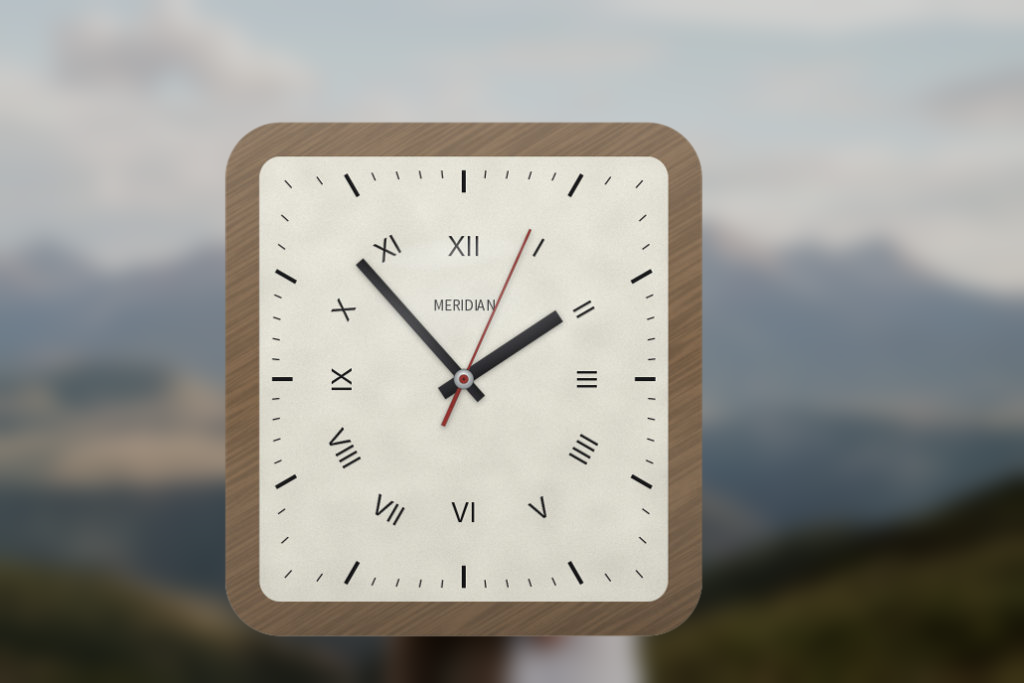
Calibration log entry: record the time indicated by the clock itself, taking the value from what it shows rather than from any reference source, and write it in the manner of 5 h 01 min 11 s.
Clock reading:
1 h 53 min 04 s
